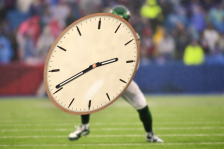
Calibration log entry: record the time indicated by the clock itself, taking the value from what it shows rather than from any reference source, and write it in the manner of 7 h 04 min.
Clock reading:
2 h 41 min
